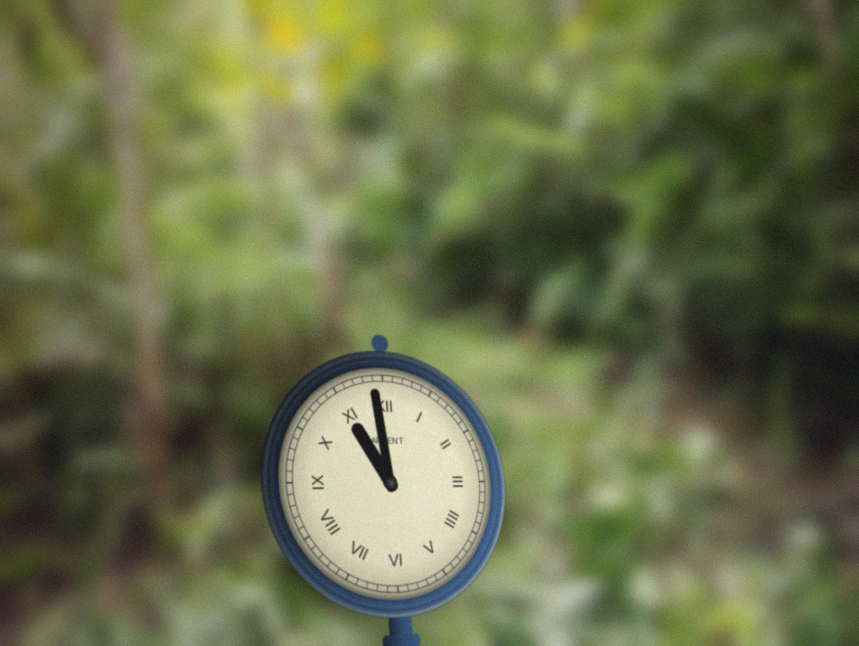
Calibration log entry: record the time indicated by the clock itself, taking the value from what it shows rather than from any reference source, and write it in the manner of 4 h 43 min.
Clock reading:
10 h 59 min
